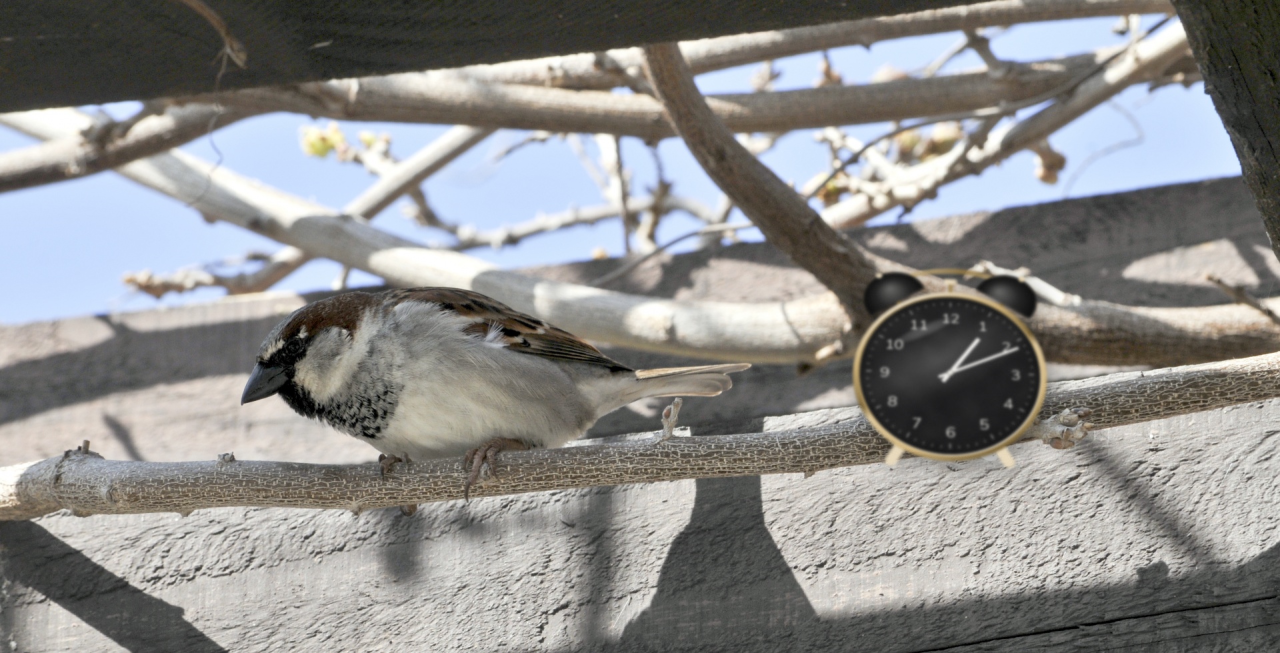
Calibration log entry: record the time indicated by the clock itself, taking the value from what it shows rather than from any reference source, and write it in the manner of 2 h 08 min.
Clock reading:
1 h 11 min
